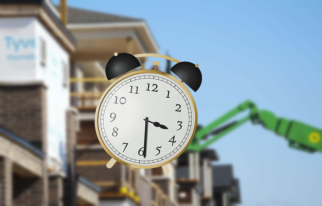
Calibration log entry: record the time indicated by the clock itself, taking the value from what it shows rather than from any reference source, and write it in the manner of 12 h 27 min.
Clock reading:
3 h 29 min
